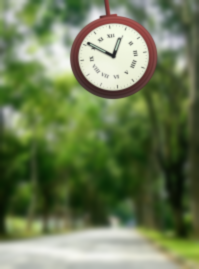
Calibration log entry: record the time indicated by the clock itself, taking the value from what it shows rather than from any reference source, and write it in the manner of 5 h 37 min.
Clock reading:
12 h 51 min
